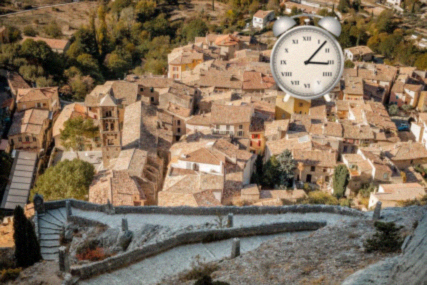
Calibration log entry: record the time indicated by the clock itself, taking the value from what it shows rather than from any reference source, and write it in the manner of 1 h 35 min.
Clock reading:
3 h 07 min
